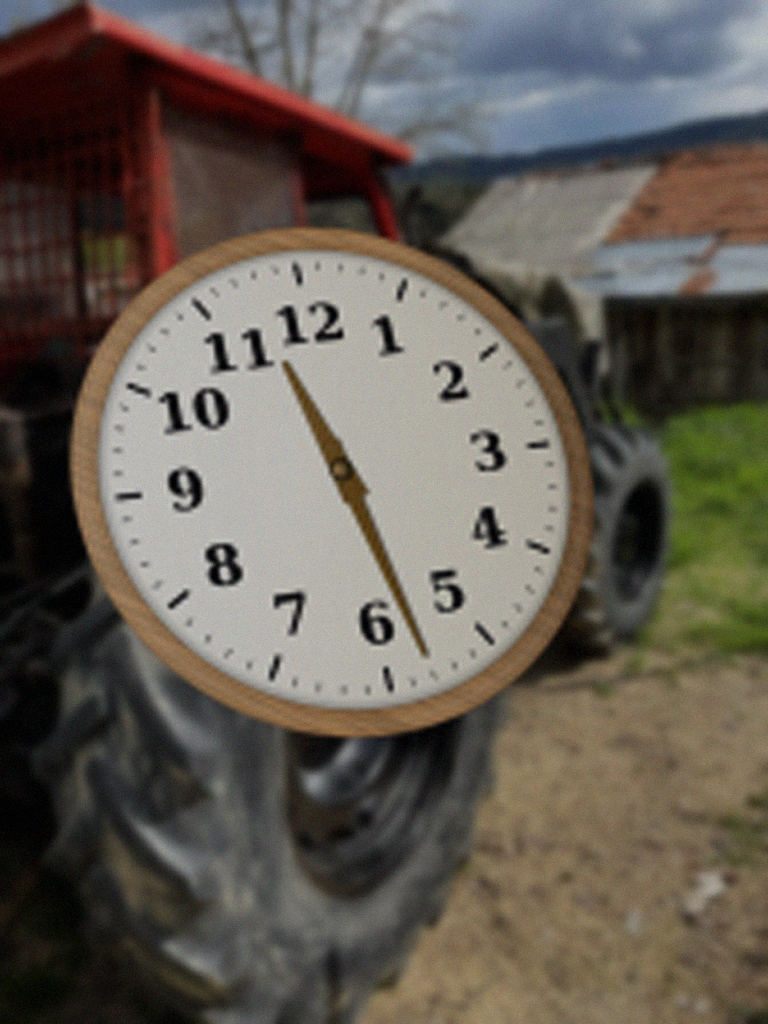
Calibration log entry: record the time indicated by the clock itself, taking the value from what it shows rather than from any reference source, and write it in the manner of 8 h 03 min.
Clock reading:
11 h 28 min
